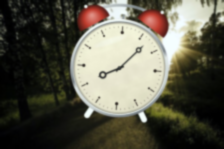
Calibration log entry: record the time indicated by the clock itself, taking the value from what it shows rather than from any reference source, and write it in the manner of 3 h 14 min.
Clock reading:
8 h 07 min
